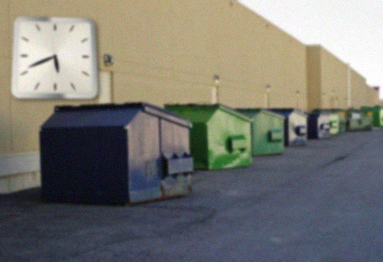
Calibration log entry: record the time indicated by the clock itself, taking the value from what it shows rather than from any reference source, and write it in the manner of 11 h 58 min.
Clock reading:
5 h 41 min
